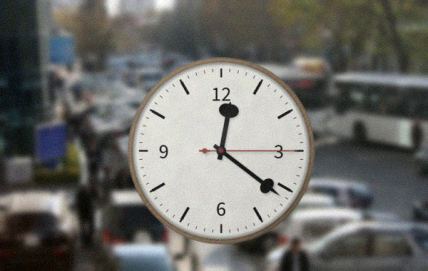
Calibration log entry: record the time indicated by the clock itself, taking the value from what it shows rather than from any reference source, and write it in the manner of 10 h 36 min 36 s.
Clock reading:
12 h 21 min 15 s
